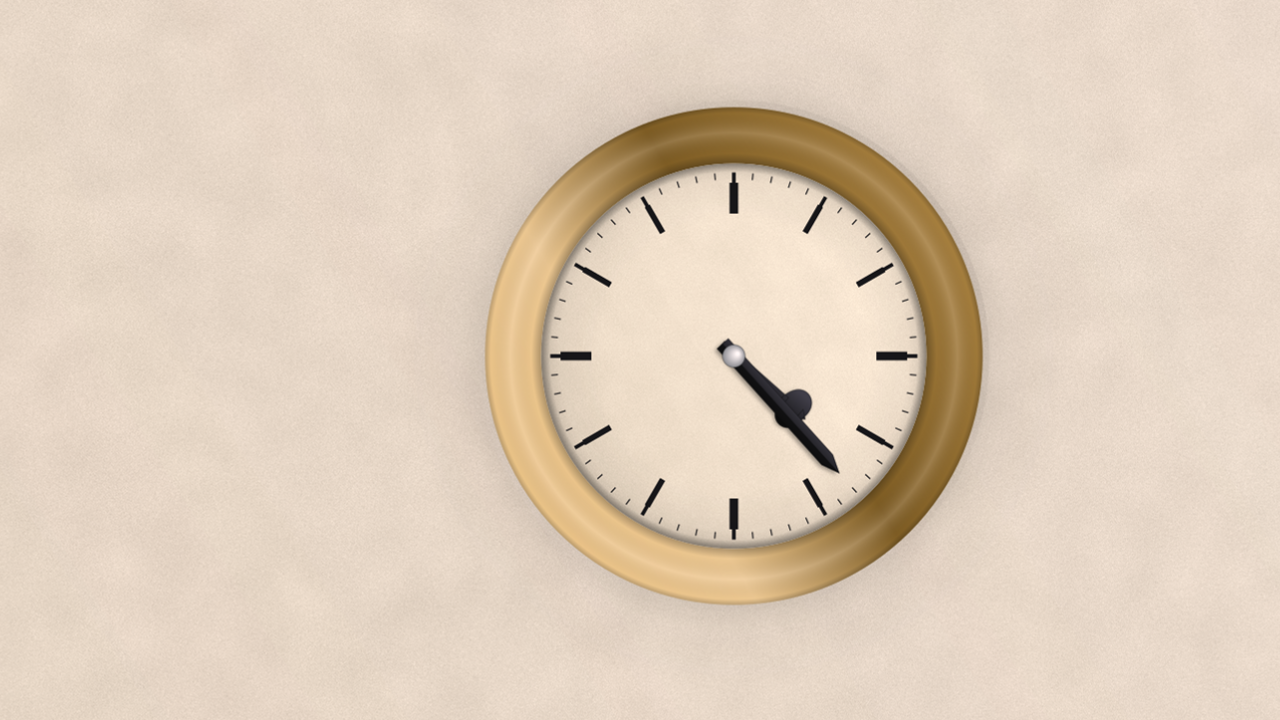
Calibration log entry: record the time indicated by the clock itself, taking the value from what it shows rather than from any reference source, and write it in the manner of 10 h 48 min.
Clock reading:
4 h 23 min
